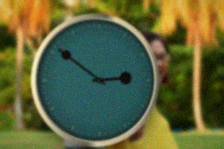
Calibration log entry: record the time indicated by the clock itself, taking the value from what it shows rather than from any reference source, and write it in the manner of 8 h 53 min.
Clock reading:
2 h 51 min
